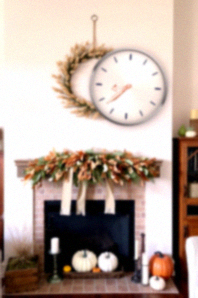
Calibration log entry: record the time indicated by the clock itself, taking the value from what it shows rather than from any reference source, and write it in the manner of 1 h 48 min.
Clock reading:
8 h 38 min
